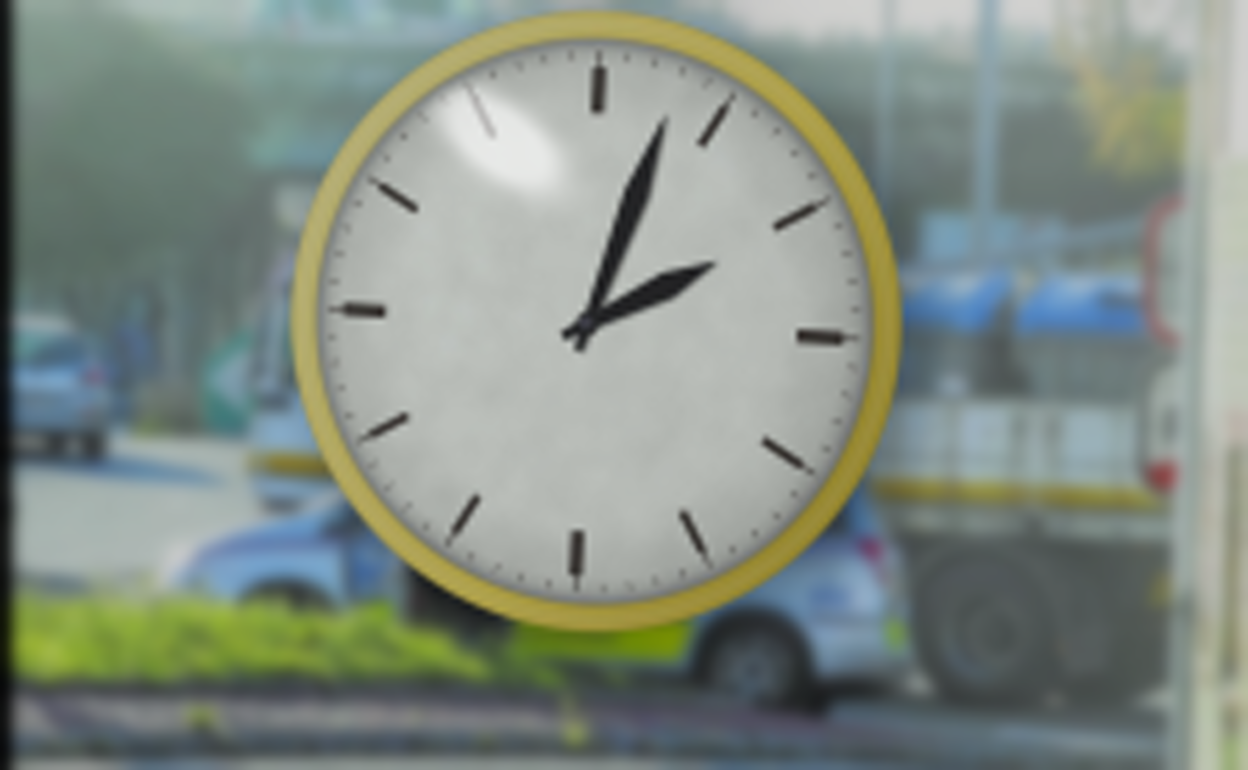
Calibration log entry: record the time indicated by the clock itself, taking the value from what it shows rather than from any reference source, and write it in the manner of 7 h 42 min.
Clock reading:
2 h 03 min
